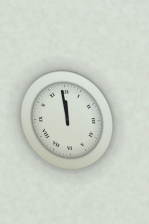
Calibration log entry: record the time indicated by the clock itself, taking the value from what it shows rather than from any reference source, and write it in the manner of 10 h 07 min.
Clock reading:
11 h 59 min
